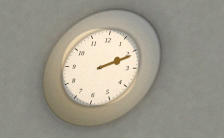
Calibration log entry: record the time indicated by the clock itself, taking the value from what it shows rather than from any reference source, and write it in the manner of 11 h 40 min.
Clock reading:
2 h 11 min
